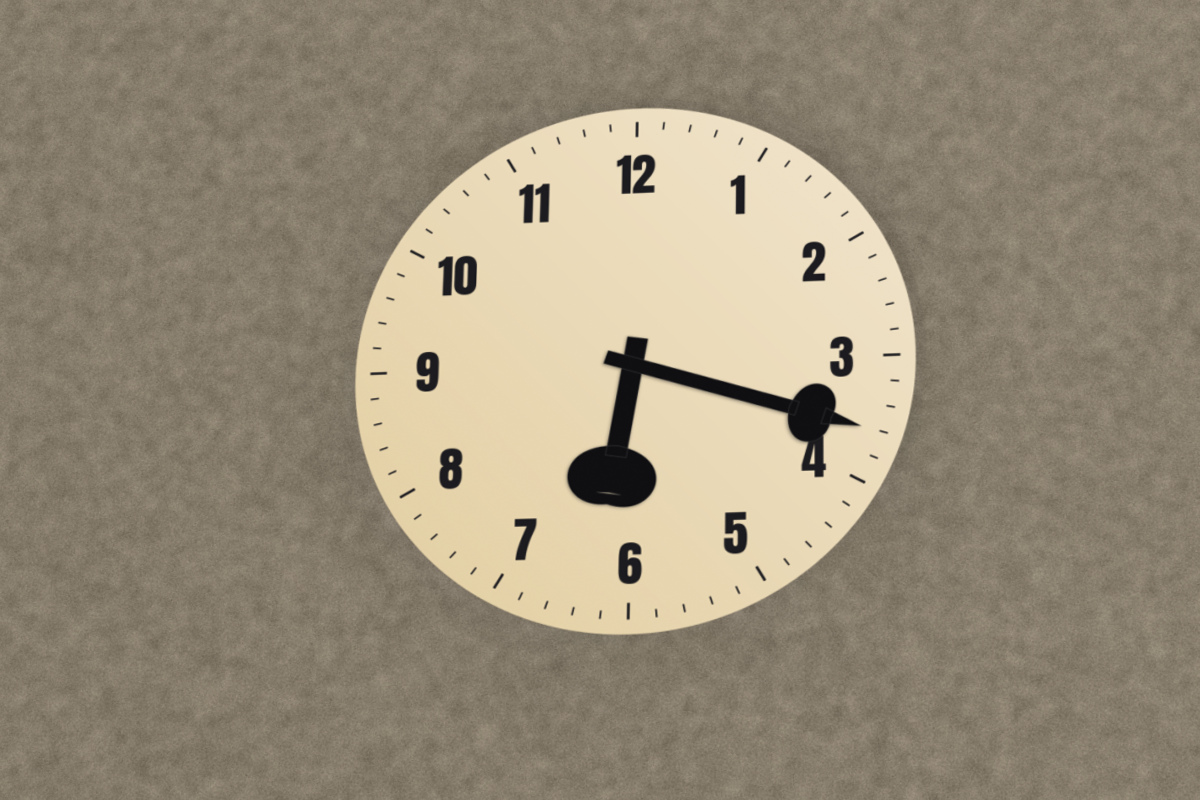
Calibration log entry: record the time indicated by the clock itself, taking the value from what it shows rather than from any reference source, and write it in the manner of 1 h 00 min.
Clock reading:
6 h 18 min
